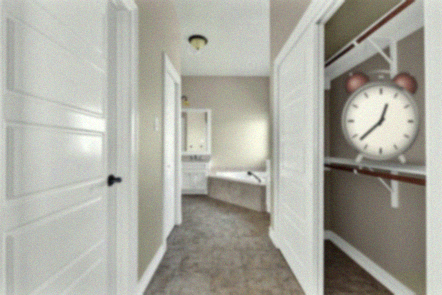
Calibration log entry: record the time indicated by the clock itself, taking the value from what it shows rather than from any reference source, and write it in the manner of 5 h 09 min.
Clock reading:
12 h 38 min
